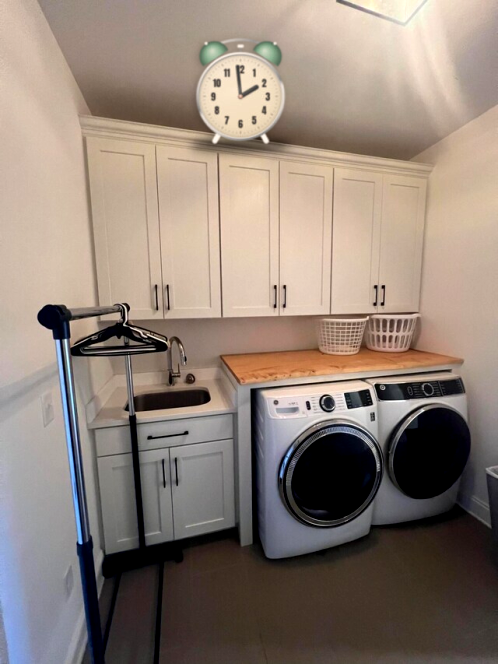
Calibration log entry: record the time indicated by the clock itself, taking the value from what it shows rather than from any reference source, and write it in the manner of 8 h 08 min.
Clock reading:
1 h 59 min
